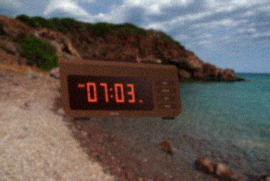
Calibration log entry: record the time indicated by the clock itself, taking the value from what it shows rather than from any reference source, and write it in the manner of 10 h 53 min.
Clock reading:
7 h 03 min
